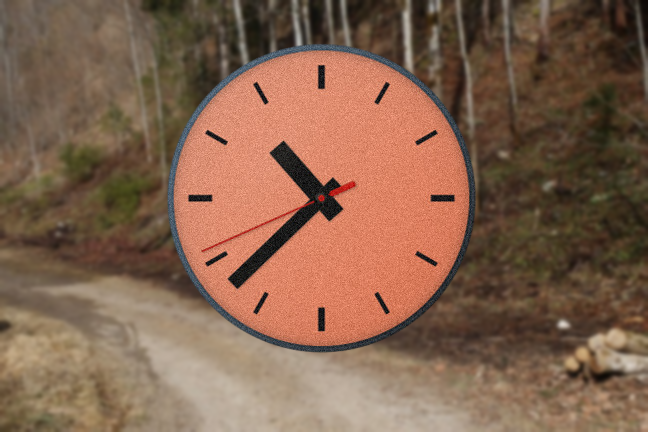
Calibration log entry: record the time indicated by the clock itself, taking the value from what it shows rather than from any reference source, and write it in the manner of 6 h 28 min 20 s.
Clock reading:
10 h 37 min 41 s
